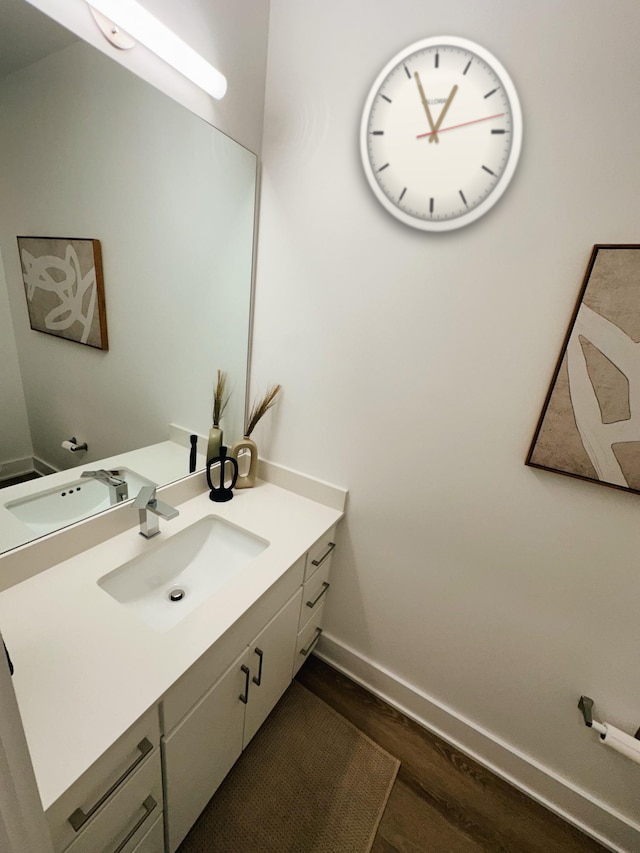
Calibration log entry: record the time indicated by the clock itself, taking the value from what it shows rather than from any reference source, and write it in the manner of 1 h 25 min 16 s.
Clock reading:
12 h 56 min 13 s
